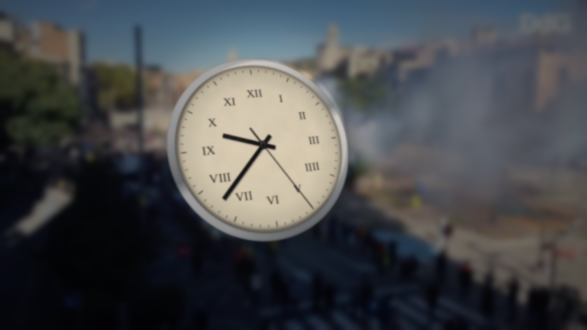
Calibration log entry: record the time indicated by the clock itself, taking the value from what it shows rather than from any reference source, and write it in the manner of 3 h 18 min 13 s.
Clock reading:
9 h 37 min 25 s
